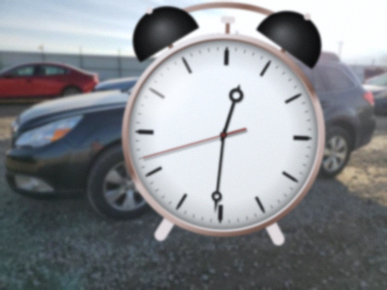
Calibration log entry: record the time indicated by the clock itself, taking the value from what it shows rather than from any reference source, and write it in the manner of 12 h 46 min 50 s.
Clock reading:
12 h 30 min 42 s
